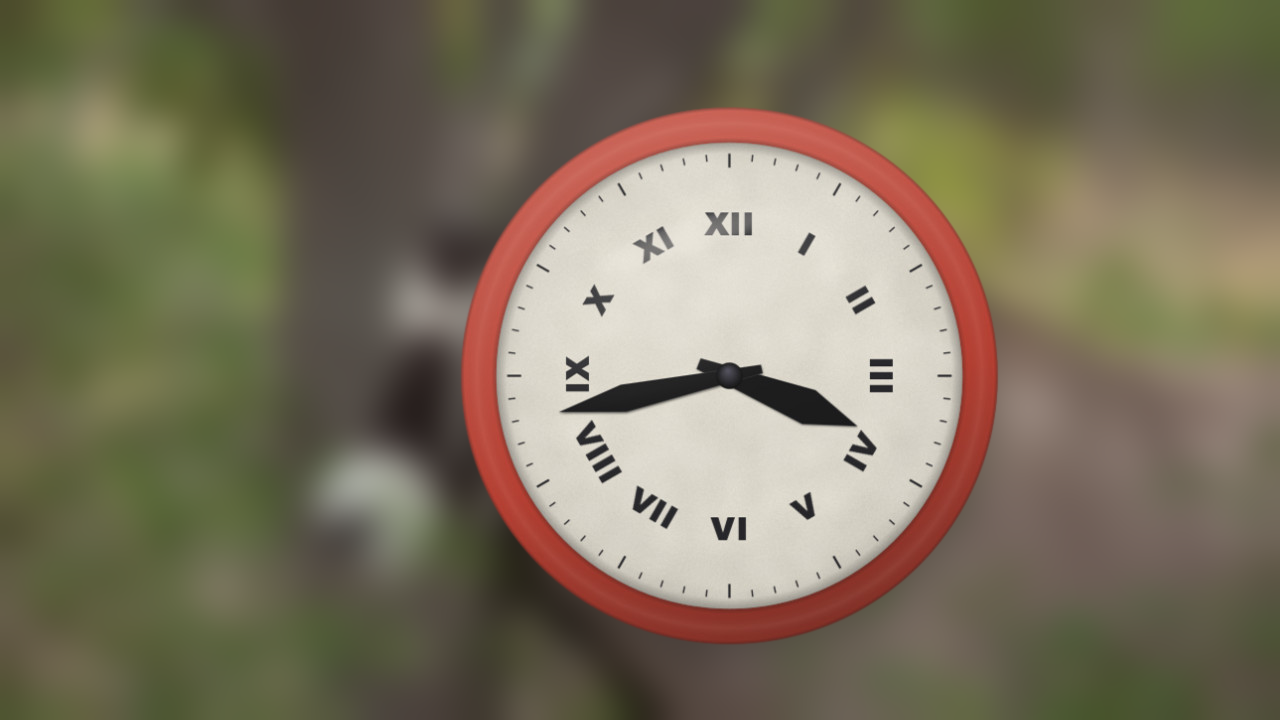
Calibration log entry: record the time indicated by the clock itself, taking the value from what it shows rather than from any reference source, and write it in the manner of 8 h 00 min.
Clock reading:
3 h 43 min
